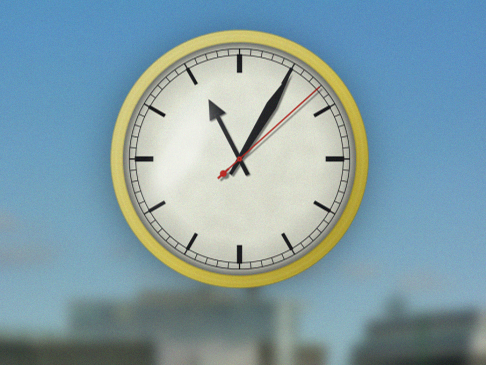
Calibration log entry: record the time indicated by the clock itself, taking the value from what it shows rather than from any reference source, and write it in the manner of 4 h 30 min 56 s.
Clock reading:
11 h 05 min 08 s
